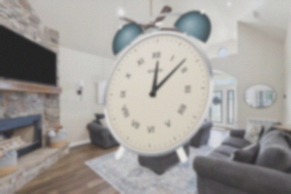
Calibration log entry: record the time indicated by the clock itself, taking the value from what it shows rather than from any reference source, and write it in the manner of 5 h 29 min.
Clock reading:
12 h 08 min
